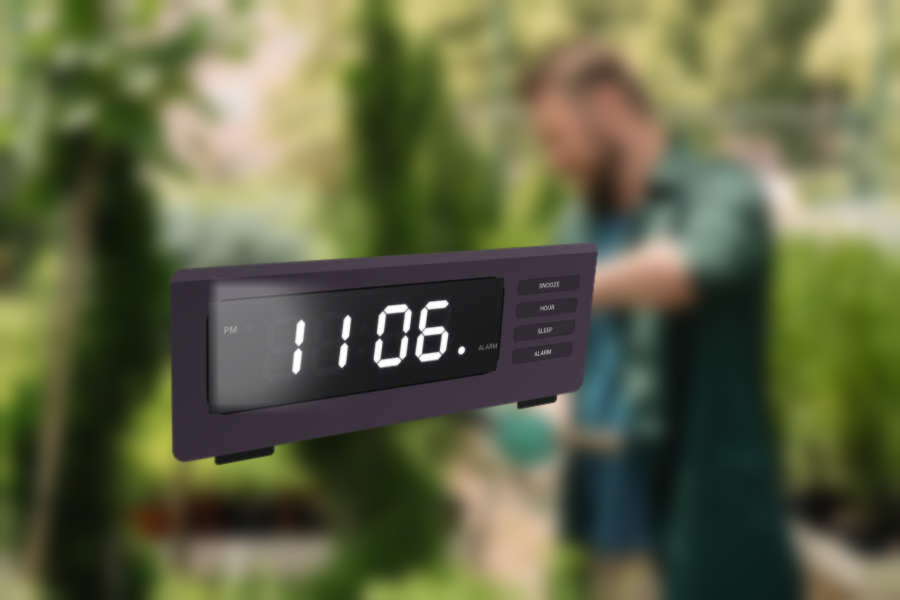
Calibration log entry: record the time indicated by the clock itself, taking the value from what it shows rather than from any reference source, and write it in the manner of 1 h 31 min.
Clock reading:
11 h 06 min
